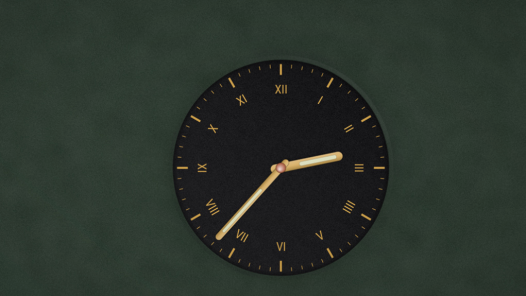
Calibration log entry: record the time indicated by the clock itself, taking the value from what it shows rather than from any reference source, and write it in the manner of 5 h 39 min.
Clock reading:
2 h 37 min
